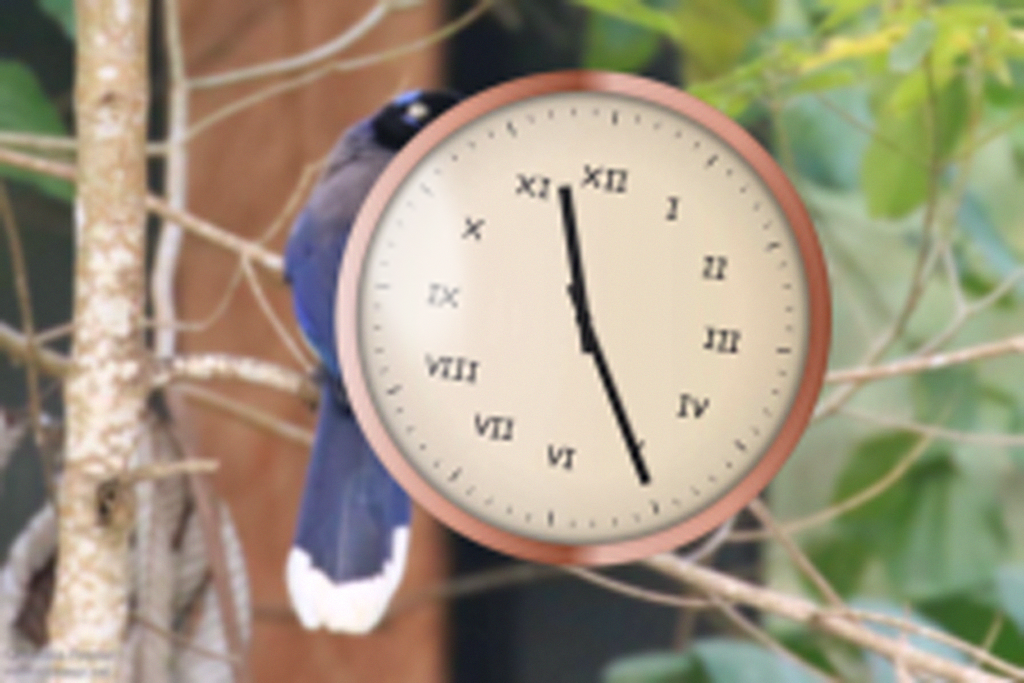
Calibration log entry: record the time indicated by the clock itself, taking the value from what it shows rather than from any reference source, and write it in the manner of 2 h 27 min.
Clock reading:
11 h 25 min
